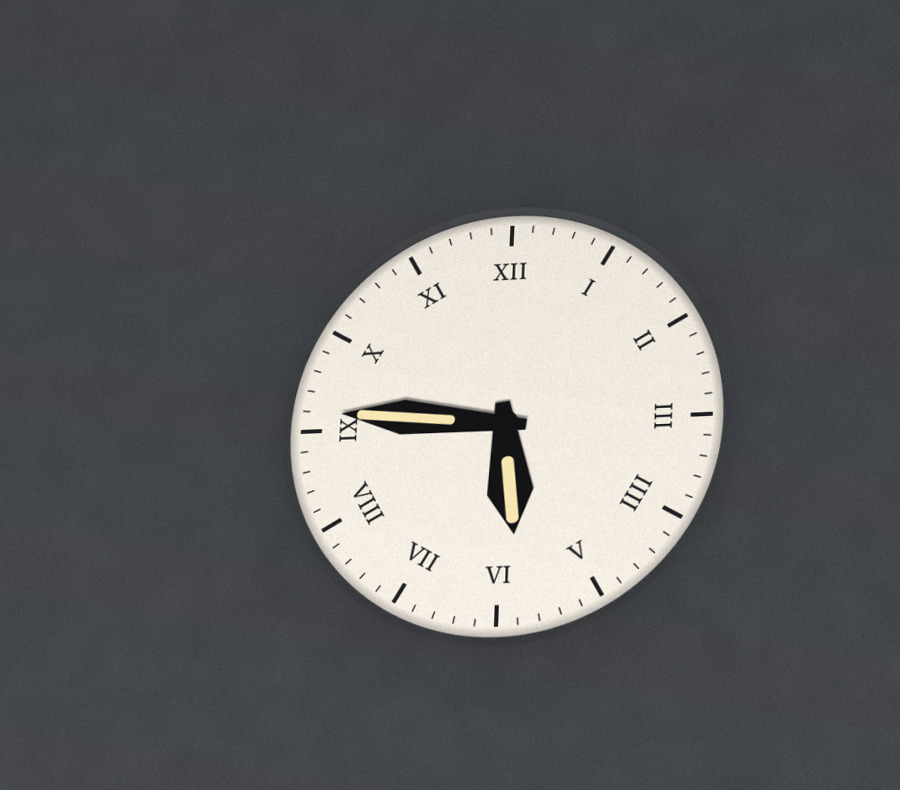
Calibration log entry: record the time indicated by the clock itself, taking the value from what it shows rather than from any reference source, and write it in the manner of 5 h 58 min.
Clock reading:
5 h 46 min
